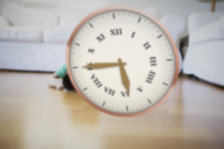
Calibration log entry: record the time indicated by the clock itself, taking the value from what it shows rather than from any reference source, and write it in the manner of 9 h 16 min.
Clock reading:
5 h 45 min
